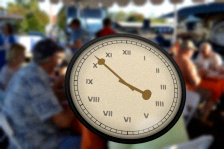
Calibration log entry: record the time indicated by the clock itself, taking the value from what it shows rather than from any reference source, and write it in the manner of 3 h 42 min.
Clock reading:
3 h 52 min
